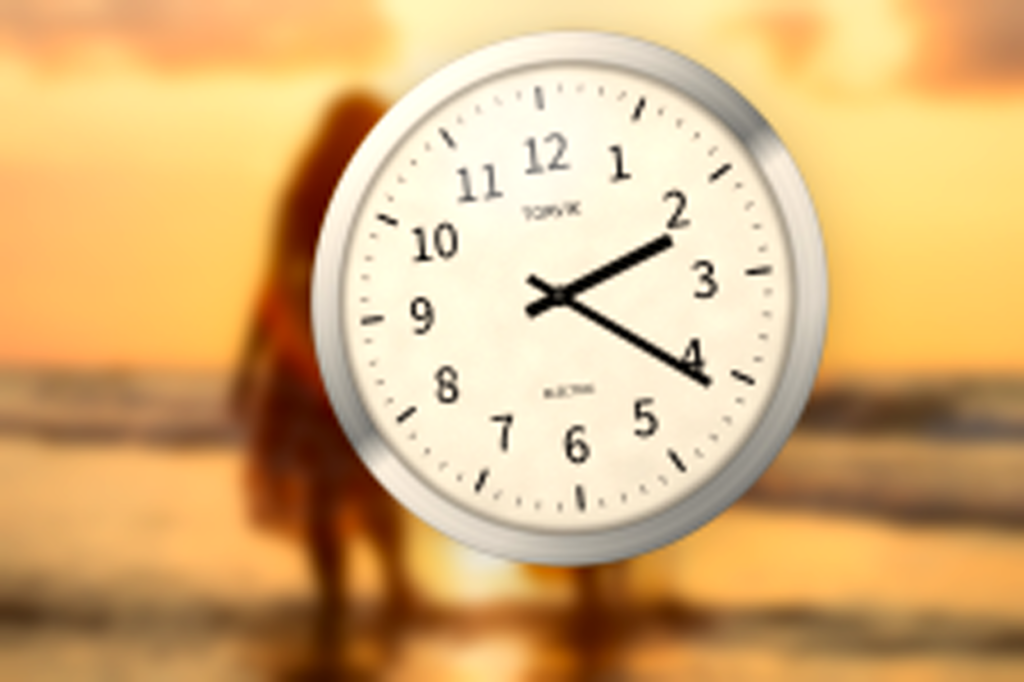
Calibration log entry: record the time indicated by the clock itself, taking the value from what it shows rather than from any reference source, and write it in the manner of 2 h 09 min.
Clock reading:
2 h 21 min
